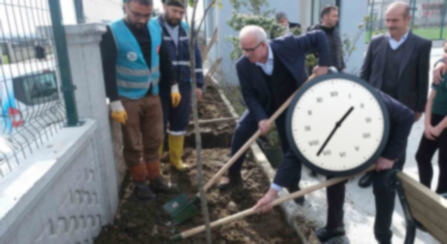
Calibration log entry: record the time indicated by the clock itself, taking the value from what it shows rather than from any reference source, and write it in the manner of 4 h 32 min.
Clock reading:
1 h 37 min
